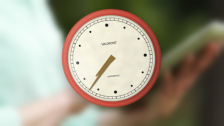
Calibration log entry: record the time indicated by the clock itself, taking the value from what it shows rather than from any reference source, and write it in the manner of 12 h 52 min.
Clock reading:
7 h 37 min
